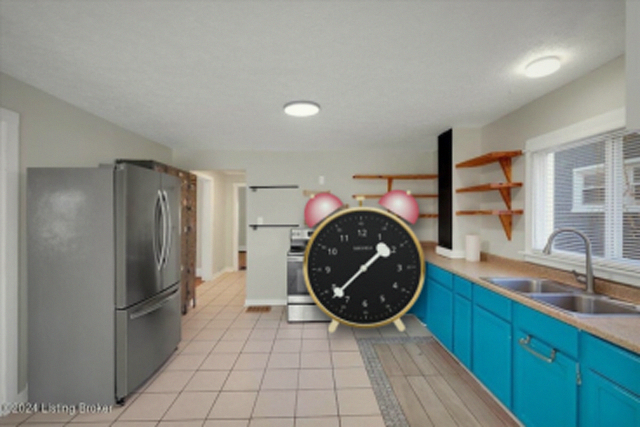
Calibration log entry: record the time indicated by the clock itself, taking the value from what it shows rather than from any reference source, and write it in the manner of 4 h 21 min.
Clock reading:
1 h 38 min
